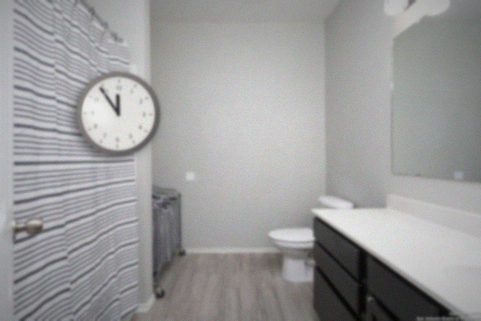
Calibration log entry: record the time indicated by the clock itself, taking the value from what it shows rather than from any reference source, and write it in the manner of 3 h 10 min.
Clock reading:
11 h 54 min
